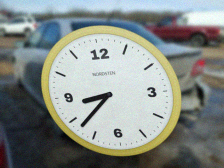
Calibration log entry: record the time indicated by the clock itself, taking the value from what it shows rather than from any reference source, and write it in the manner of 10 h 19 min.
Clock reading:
8 h 38 min
